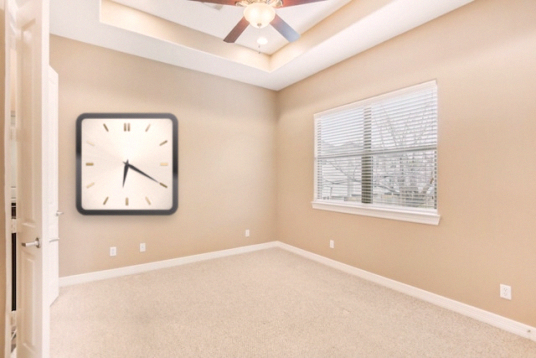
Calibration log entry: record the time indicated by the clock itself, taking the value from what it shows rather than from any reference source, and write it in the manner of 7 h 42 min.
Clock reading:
6 h 20 min
